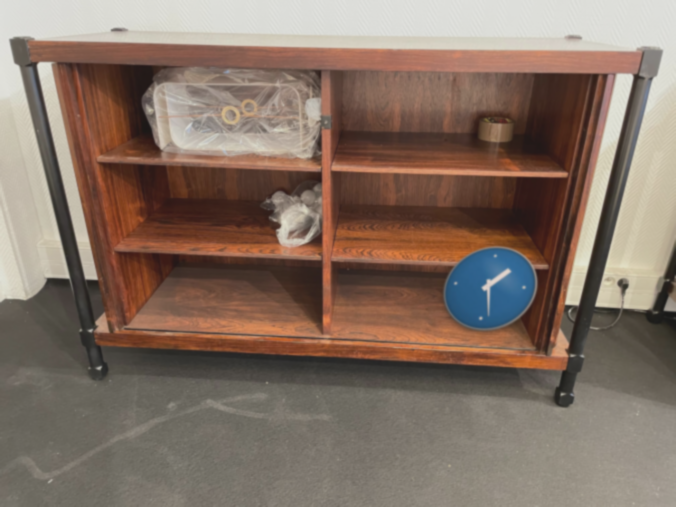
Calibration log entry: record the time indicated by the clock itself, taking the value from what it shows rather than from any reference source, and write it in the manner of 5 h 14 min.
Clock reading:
1 h 28 min
